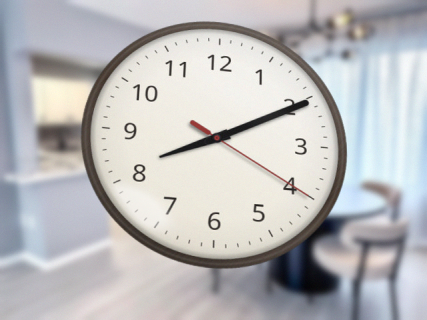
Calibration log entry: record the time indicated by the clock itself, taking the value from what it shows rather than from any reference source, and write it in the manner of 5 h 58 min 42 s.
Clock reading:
8 h 10 min 20 s
